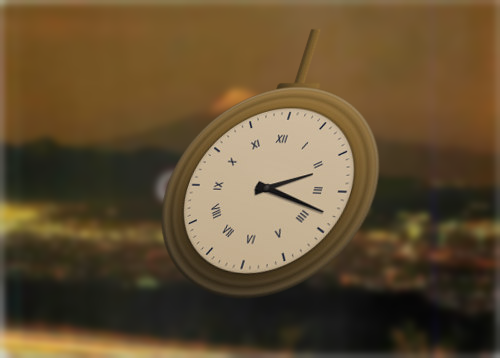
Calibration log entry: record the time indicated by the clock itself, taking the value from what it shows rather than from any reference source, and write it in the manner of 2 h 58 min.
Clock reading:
2 h 18 min
